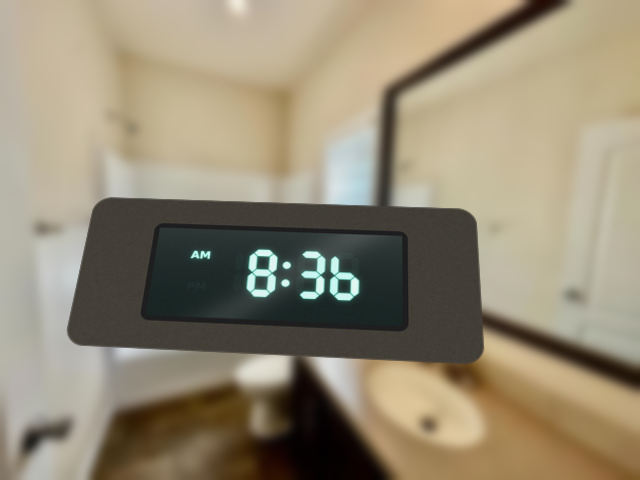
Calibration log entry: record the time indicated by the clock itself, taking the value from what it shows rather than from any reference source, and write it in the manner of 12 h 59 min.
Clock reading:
8 h 36 min
